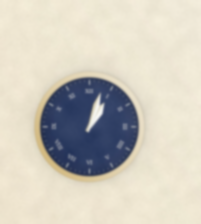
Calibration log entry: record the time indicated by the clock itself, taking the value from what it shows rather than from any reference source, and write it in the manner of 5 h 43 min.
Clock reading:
1 h 03 min
